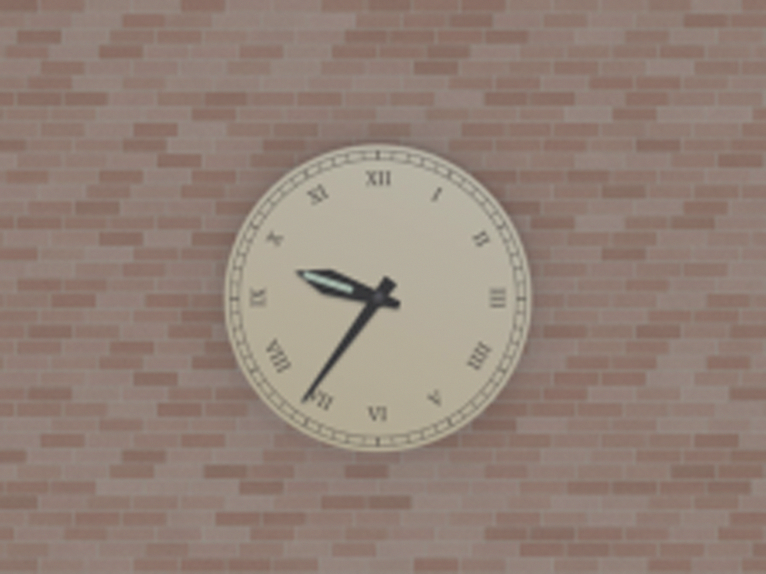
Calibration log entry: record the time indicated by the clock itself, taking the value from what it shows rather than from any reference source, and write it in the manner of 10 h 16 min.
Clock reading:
9 h 36 min
